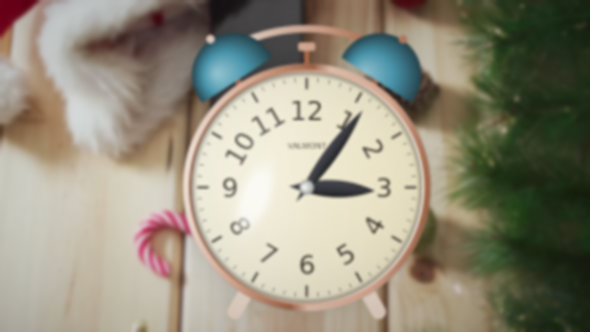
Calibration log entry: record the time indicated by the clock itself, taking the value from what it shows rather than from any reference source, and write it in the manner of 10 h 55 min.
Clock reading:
3 h 06 min
